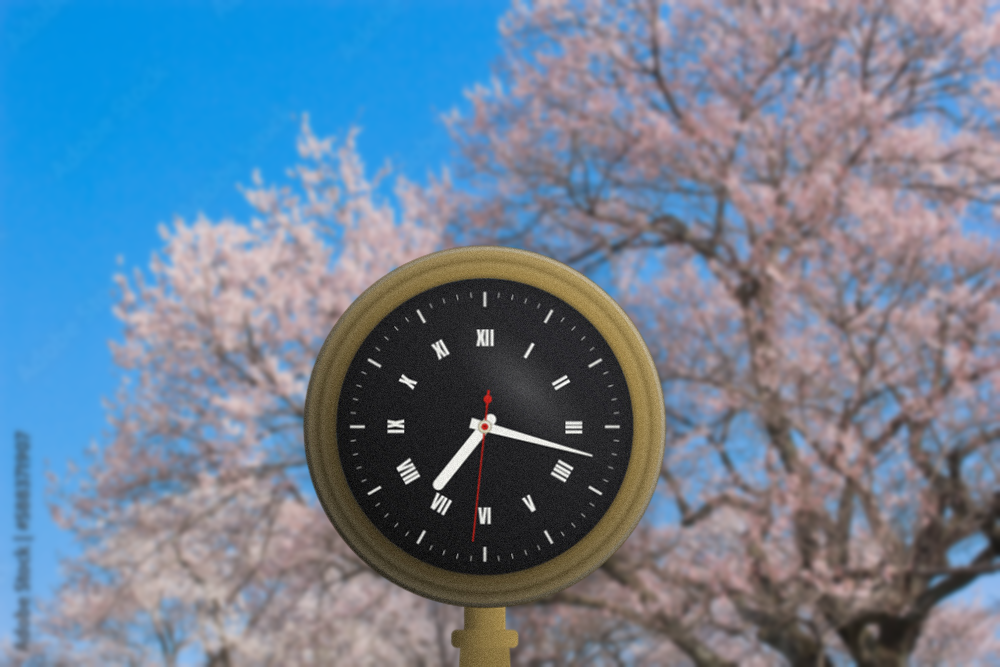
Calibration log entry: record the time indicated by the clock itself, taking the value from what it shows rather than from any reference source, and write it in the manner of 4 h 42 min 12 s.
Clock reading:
7 h 17 min 31 s
